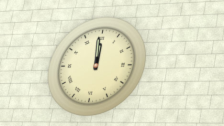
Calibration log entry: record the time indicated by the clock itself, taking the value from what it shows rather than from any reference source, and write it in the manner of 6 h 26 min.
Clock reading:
11 h 59 min
